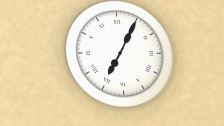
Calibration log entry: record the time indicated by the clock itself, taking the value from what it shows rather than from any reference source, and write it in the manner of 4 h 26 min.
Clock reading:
7 h 05 min
